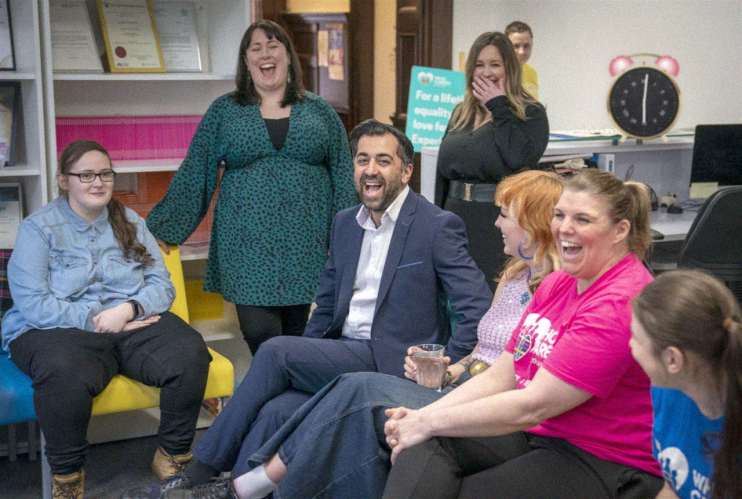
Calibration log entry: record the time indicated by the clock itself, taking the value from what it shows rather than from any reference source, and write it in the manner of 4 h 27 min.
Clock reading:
6 h 01 min
